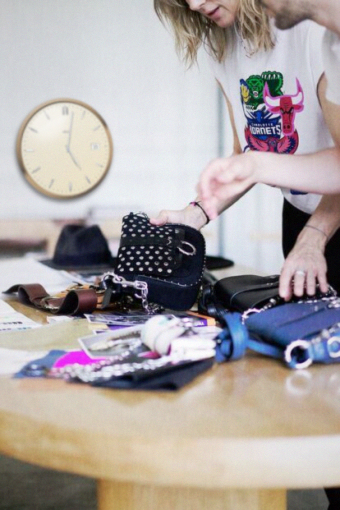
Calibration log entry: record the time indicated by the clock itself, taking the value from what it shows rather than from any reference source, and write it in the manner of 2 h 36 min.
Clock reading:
5 h 02 min
